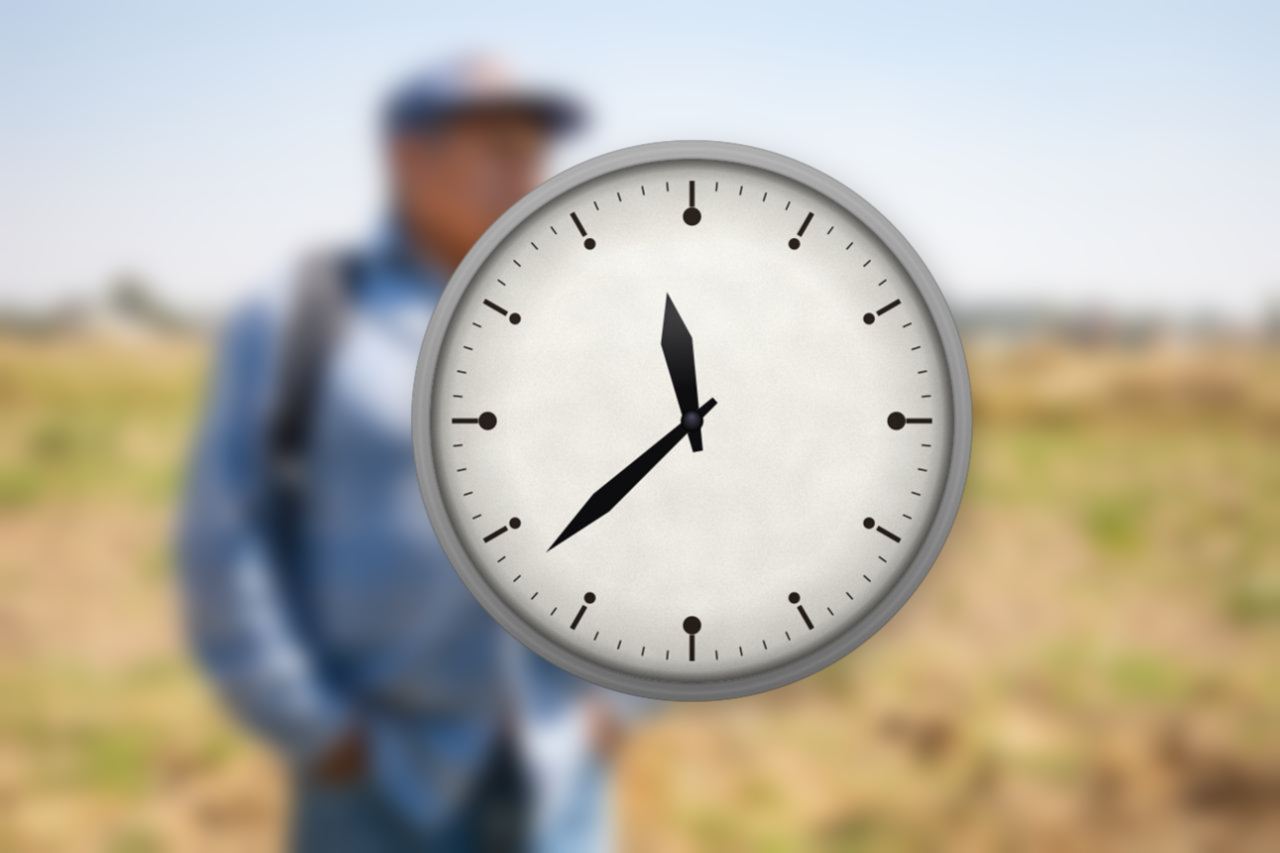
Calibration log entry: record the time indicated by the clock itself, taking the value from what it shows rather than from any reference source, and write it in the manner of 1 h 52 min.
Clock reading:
11 h 38 min
